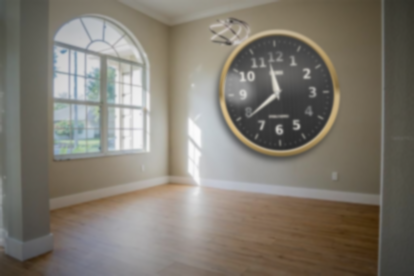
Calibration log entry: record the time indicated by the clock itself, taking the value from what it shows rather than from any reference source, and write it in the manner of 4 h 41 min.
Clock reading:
11 h 39 min
